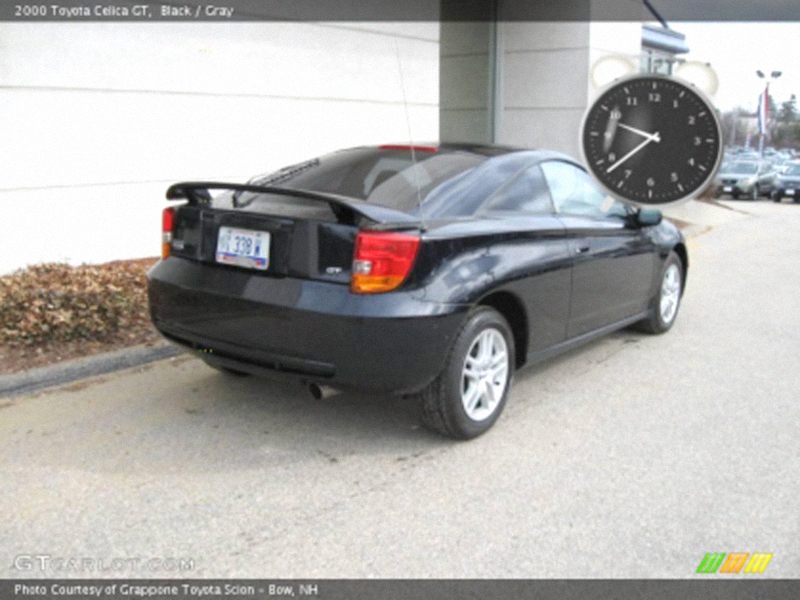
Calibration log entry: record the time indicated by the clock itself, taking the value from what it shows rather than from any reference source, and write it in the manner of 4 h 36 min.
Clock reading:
9 h 38 min
